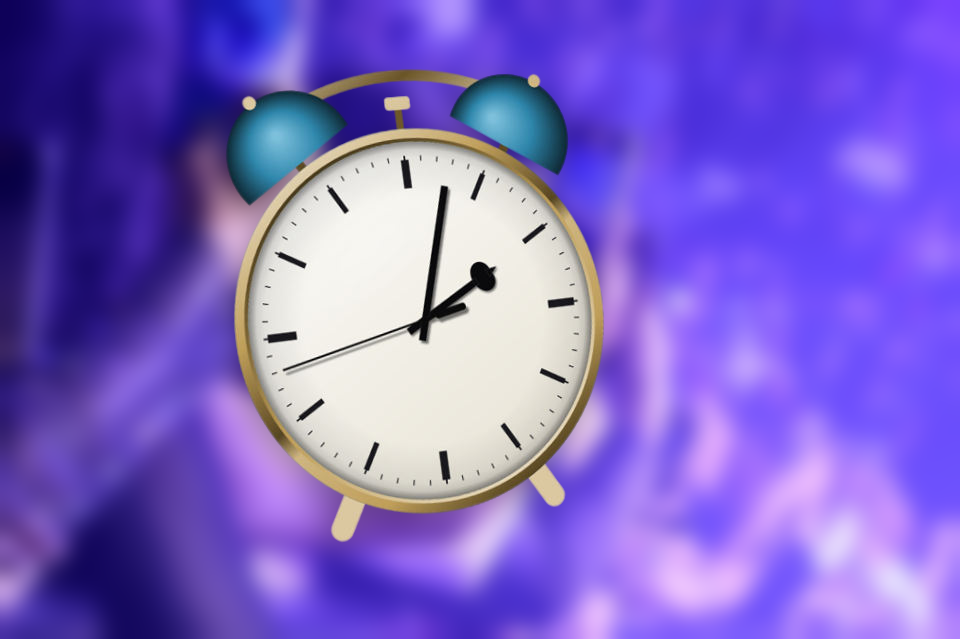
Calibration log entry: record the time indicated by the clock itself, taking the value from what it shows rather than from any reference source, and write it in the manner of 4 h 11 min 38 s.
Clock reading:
2 h 02 min 43 s
